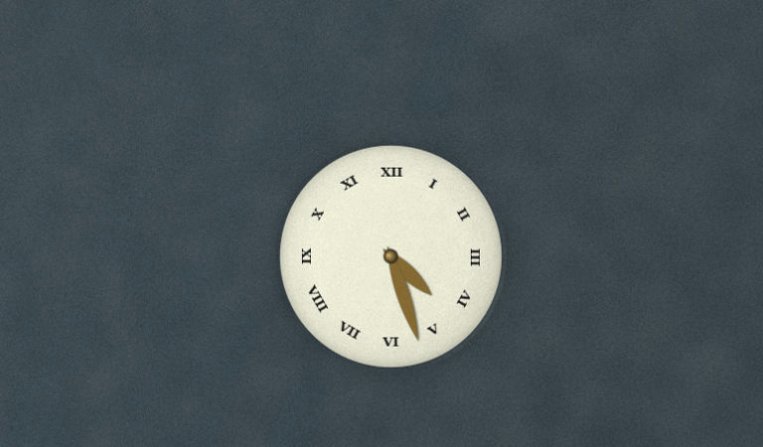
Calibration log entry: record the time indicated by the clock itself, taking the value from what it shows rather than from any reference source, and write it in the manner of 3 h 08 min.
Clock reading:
4 h 27 min
